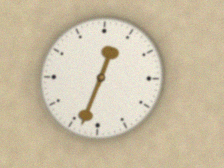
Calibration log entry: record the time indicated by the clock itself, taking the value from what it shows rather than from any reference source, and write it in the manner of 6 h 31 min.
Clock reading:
12 h 33 min
